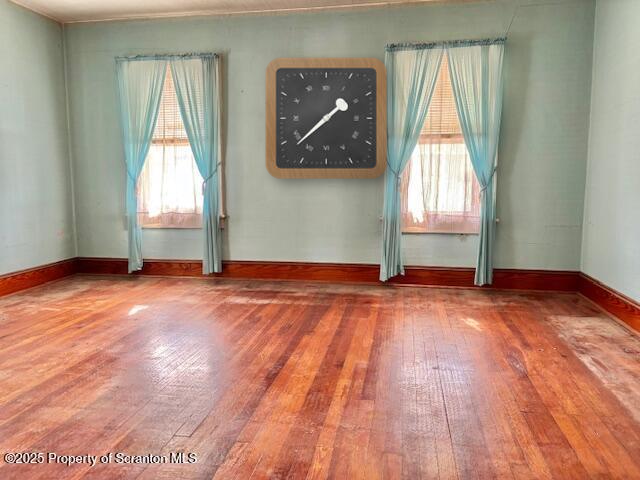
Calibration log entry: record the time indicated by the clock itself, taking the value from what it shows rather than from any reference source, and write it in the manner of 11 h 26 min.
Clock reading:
1 h 38 min
